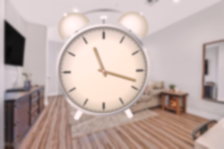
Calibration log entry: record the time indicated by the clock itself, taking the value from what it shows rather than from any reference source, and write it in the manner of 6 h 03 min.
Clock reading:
11 h 18 min
